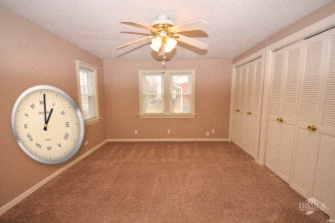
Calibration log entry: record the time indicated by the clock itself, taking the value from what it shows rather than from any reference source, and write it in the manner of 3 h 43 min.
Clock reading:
1 h 01 min
